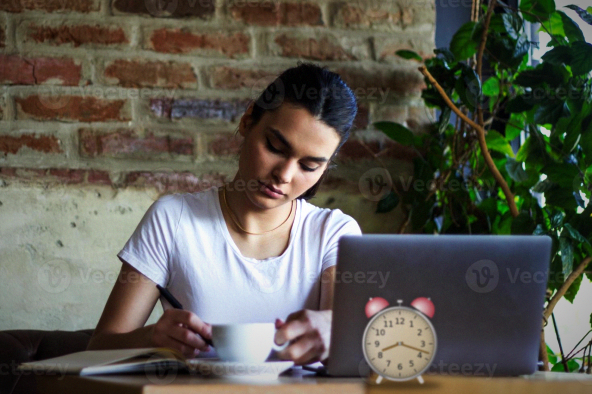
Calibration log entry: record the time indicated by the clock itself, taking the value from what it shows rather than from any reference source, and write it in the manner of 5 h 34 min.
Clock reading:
8 h 18 min
